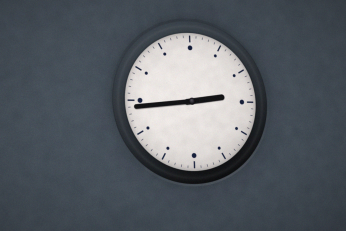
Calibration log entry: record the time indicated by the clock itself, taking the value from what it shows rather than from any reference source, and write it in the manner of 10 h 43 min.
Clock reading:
2 h 44 min
